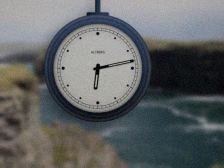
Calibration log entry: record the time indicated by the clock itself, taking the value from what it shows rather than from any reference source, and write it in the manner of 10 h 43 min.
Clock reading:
6 h 13 min
